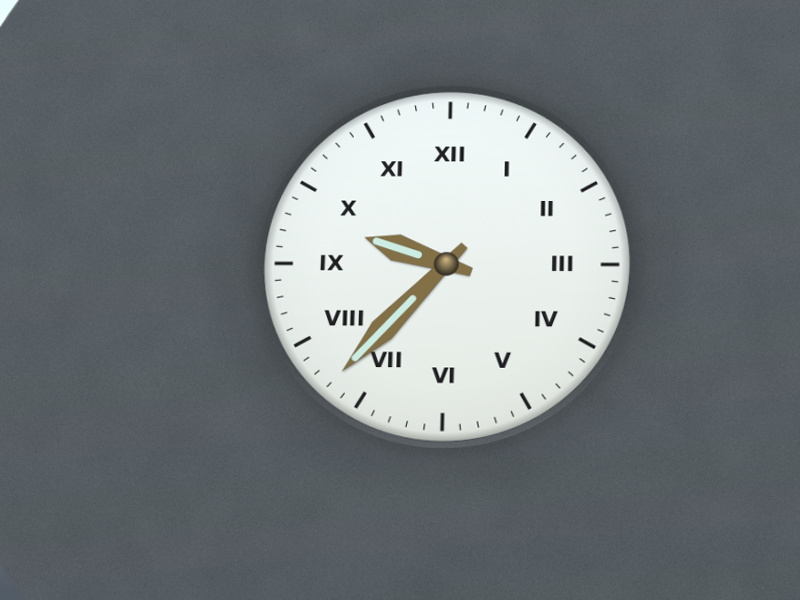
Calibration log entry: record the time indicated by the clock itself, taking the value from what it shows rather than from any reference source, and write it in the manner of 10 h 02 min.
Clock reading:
9 h 37 min
